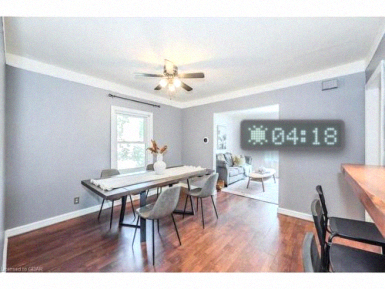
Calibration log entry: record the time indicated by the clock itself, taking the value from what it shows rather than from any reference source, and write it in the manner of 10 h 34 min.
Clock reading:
4 h 18 min
